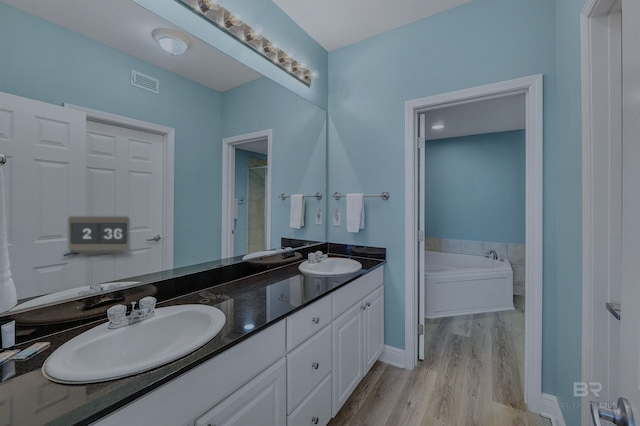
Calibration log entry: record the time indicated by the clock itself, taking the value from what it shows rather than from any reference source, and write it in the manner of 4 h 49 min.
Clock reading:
2 h 36 min
